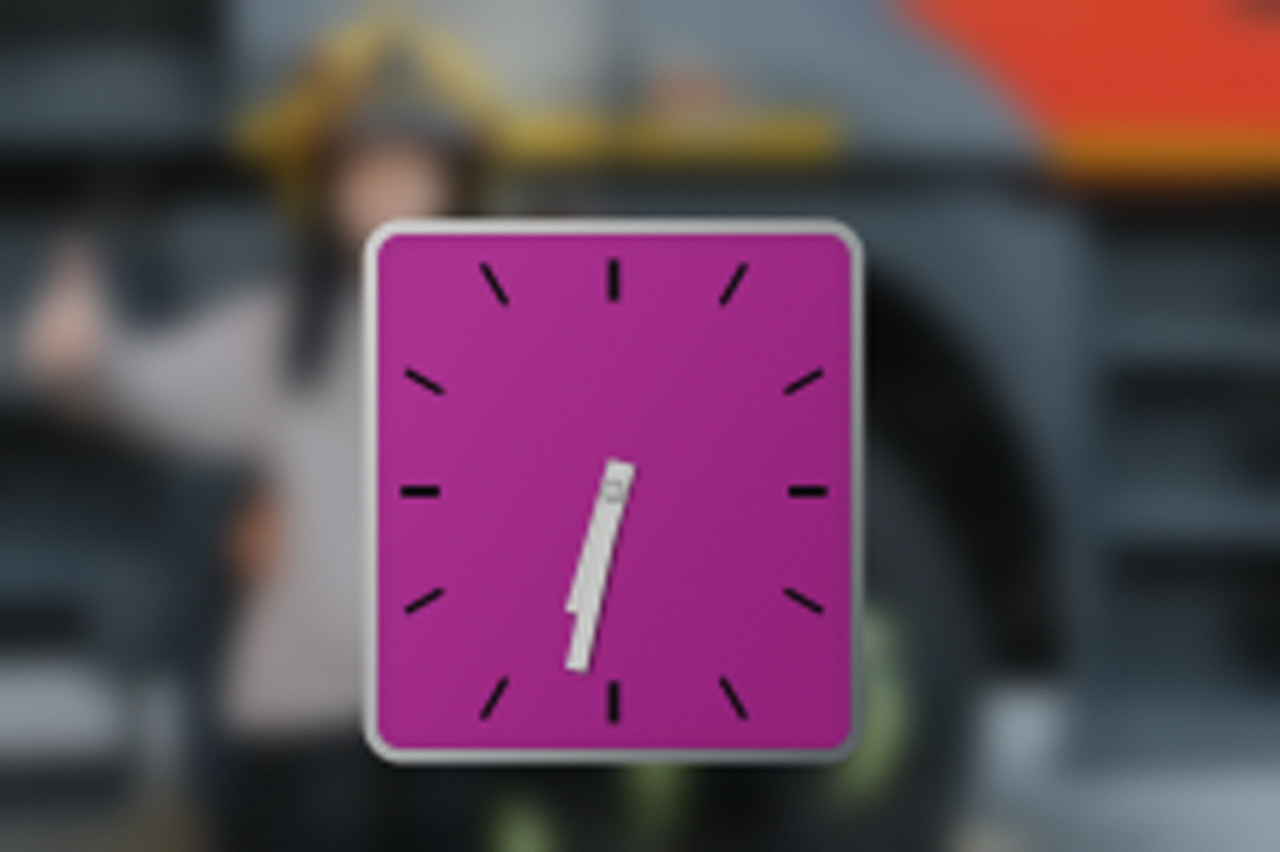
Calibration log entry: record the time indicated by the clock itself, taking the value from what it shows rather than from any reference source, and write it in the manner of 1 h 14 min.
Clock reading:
6 h 32 min
